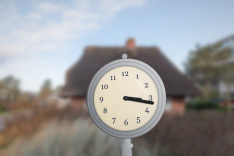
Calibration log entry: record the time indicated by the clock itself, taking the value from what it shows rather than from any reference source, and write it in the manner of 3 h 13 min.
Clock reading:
3 h 17 min
